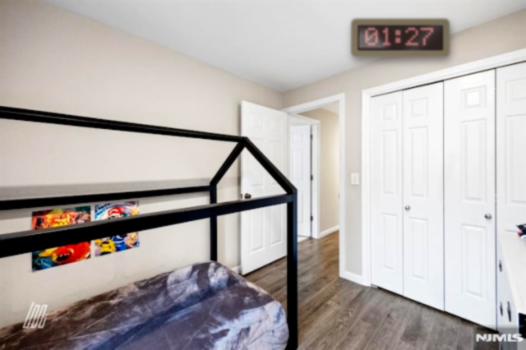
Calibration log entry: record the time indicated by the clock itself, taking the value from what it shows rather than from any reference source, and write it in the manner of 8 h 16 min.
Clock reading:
1 h 27 min
